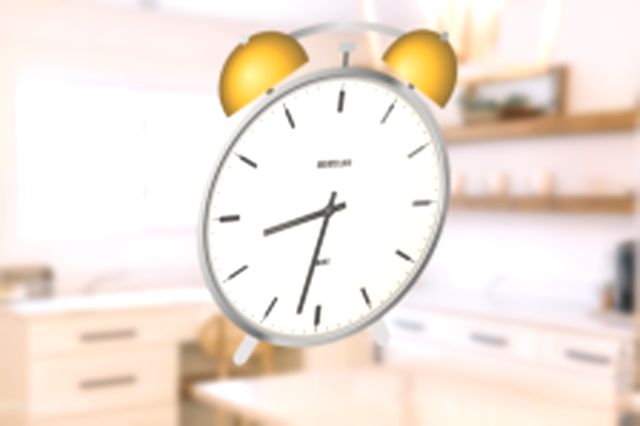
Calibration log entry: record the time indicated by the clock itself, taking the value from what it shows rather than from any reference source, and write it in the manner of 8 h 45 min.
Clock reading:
8 h 32 min
